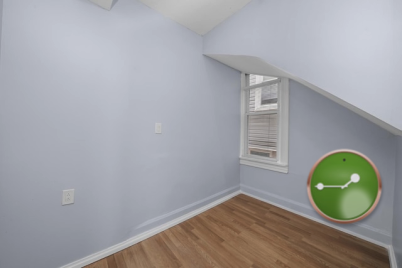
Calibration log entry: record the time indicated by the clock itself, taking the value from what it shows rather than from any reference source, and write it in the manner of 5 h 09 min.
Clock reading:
1 h 45 min
